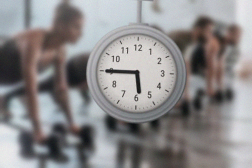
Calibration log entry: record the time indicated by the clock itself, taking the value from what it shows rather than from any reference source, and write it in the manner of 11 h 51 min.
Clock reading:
5 h 45 min
